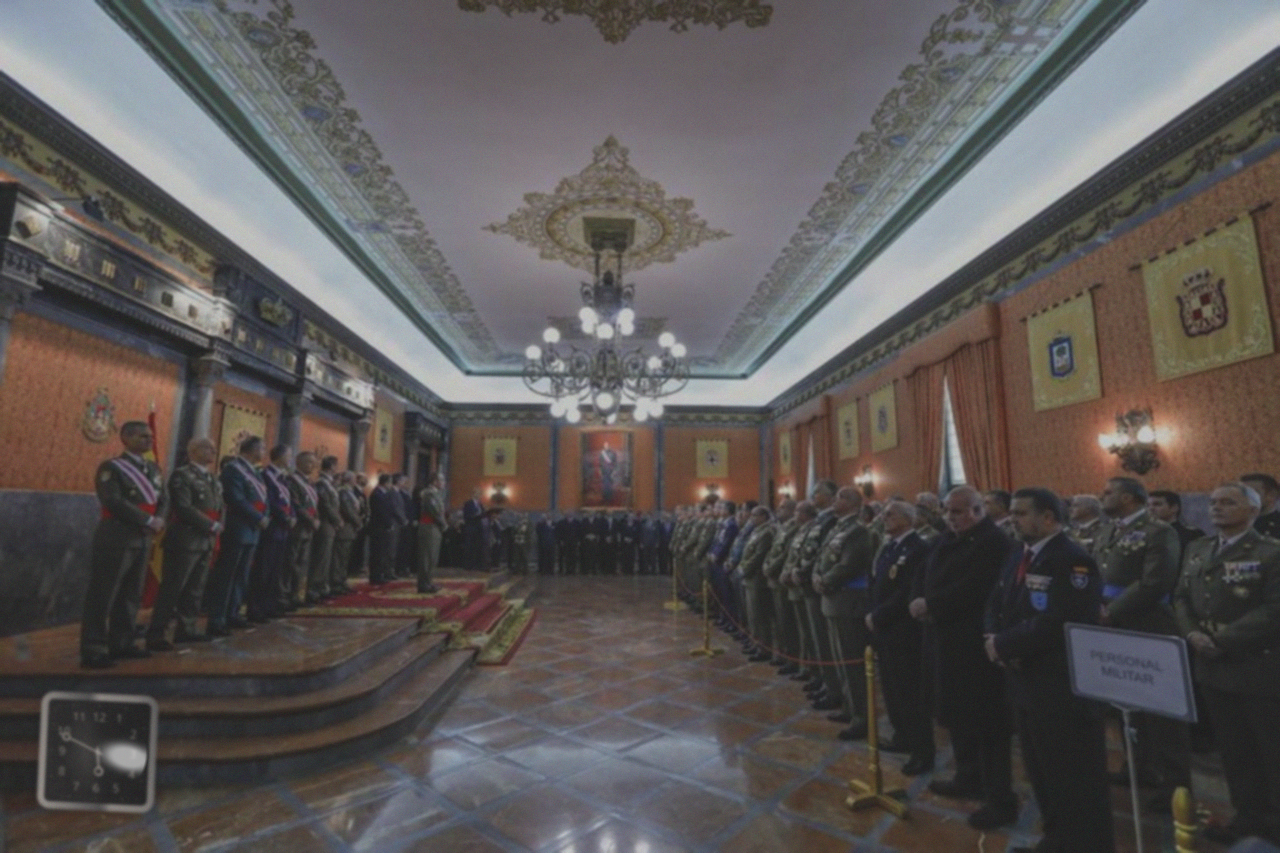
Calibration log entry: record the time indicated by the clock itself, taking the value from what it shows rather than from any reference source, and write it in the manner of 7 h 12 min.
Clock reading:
5 h 49 min
